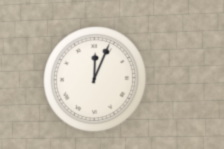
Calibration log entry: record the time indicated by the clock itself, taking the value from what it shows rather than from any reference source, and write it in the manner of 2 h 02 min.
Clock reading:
12 h 04 min
